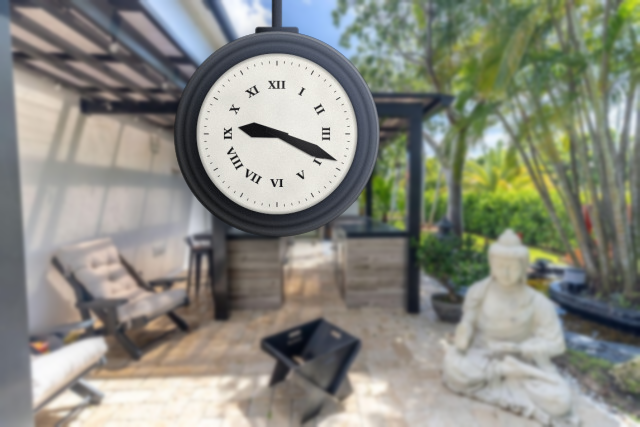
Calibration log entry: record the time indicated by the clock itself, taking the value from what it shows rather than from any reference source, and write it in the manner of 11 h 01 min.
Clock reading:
9 h 19 min
